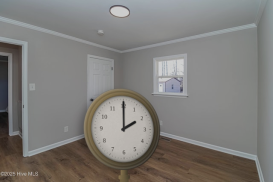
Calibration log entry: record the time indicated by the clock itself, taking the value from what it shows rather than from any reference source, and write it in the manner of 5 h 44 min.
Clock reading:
2 h 00 min
